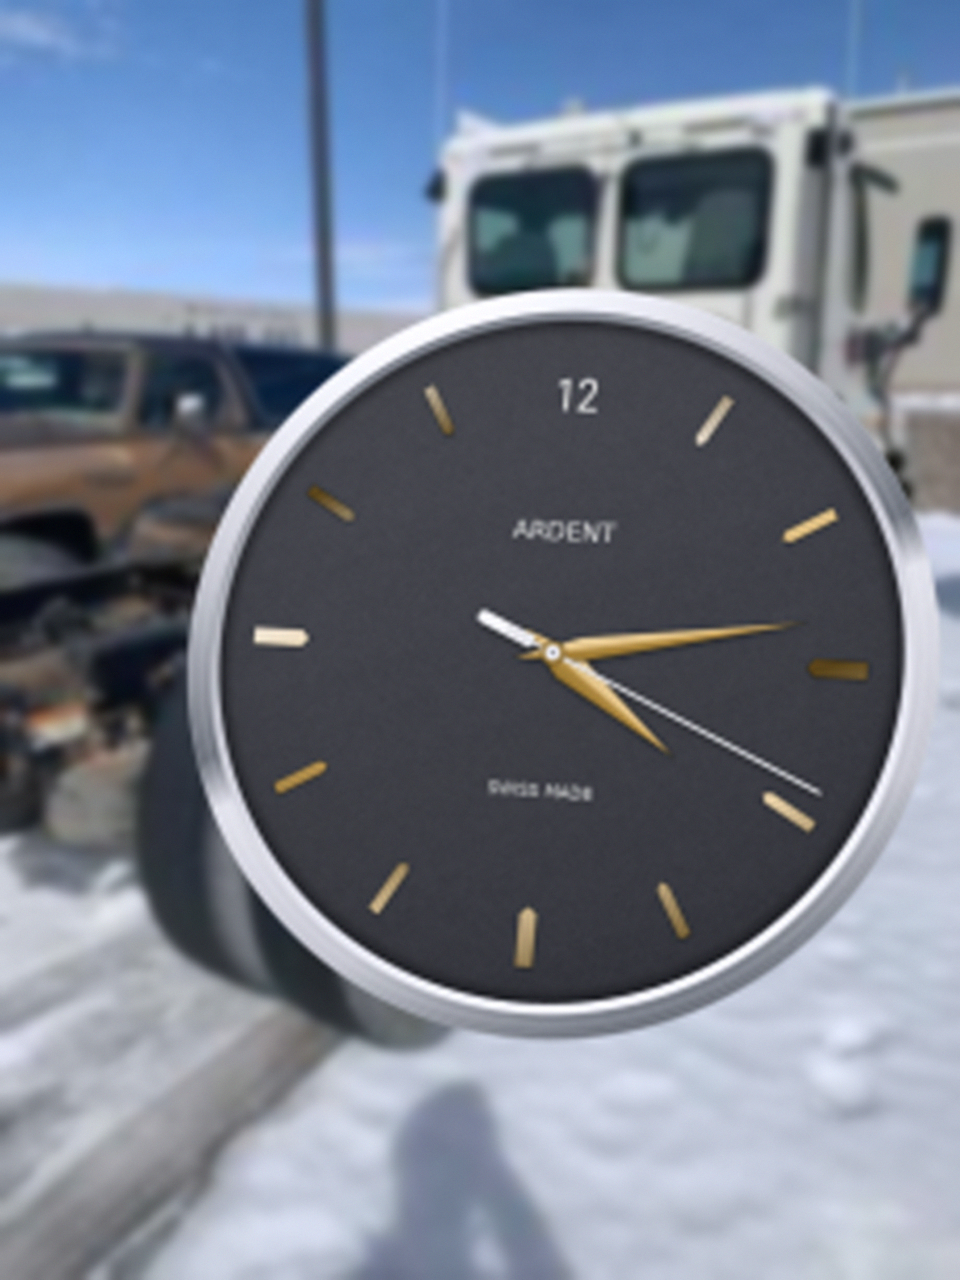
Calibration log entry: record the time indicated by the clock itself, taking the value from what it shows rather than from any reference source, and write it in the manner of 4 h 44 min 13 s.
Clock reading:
4 h 13 min 19 s
